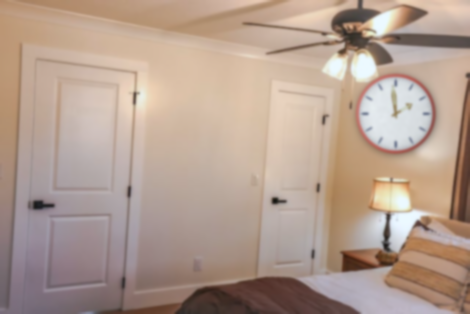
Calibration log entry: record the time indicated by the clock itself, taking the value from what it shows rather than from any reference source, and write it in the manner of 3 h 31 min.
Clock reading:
1 h 59 min
